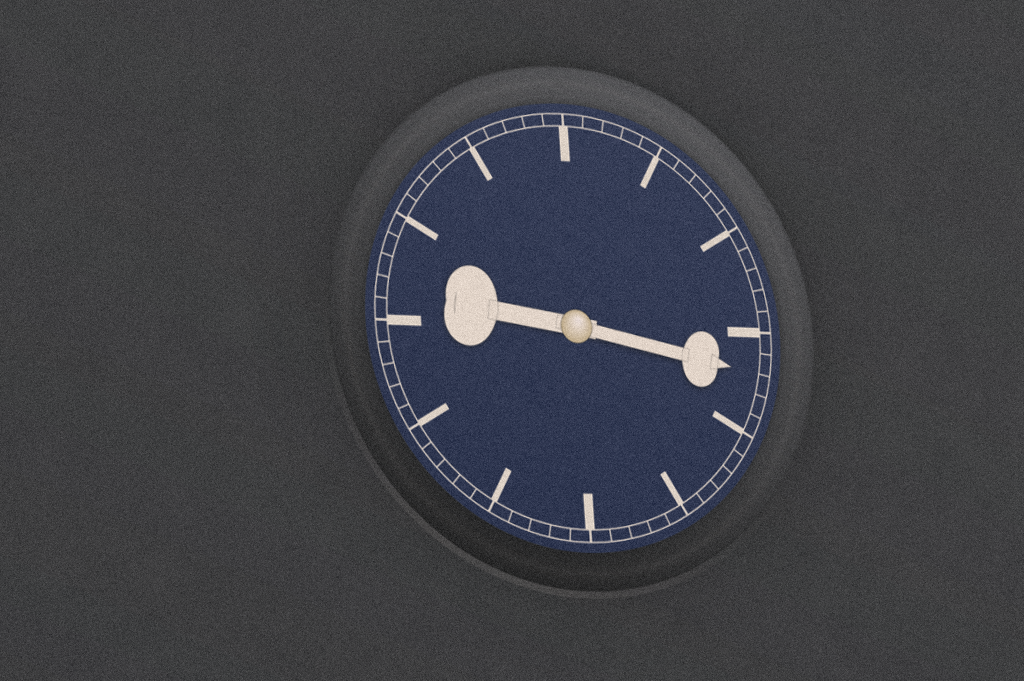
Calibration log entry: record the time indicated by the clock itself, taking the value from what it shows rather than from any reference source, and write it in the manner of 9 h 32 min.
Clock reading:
9 h 17 min
